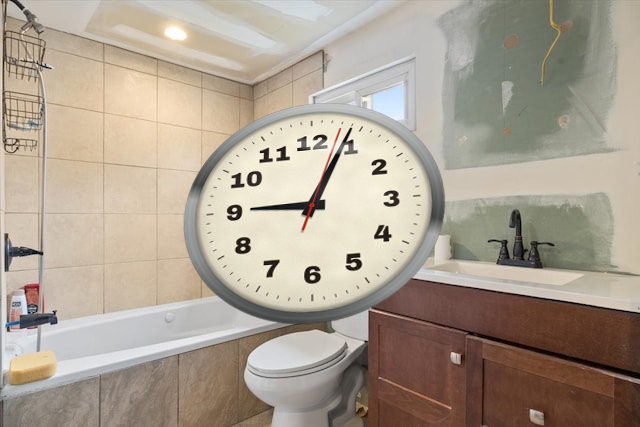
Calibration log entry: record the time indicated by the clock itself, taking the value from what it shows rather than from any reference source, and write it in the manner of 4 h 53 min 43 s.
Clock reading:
9 h 04 min 03 s
